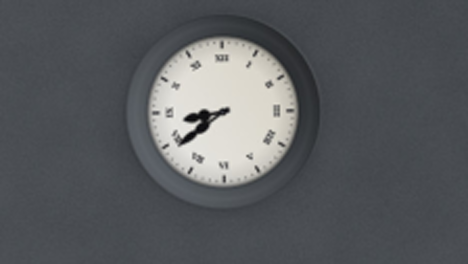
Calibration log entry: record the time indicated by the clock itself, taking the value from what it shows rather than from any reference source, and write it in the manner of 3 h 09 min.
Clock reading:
8 h 39 min
